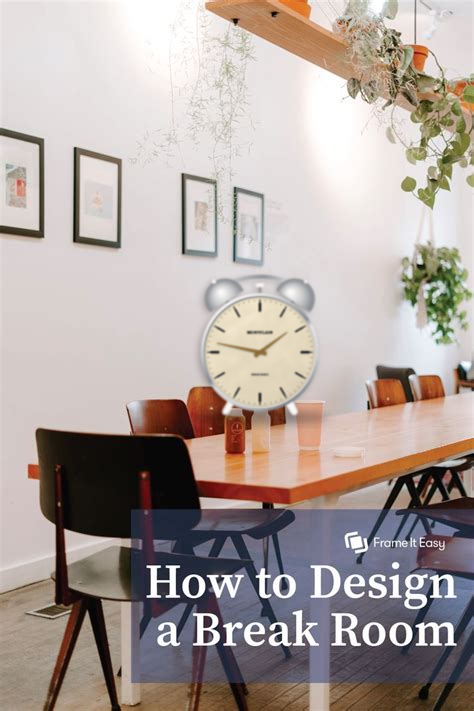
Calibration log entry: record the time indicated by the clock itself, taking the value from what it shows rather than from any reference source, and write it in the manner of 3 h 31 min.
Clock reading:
1 h 47 min
